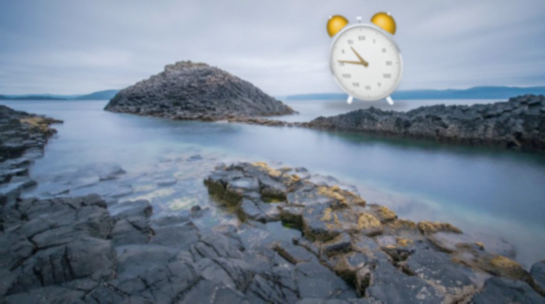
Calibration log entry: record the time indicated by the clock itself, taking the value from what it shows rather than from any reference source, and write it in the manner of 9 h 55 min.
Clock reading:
10 h 46 min
